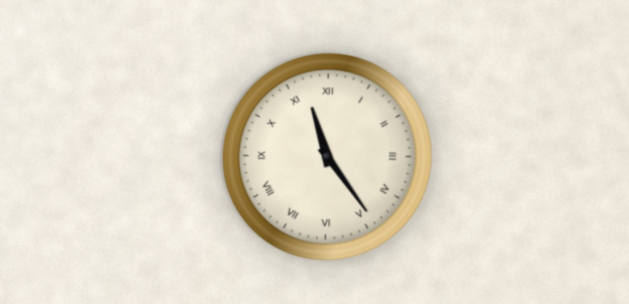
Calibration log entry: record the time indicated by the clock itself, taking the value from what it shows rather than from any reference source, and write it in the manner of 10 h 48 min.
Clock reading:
11 h 24 min
